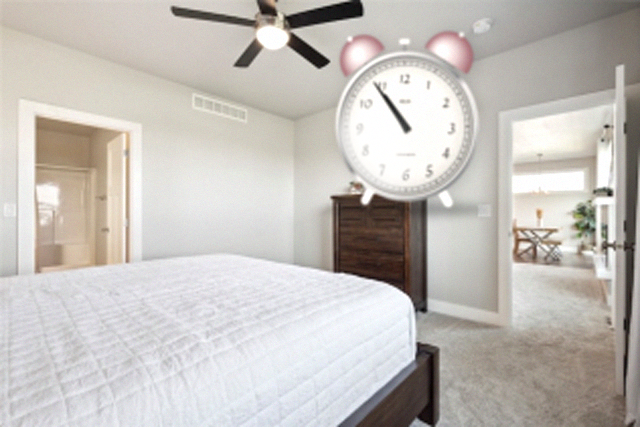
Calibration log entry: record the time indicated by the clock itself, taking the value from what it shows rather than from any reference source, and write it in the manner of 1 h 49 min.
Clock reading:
10 h 54 min
